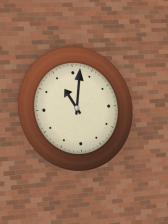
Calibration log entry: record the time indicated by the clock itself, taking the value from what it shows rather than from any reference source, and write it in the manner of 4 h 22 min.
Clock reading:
11 h 02 min
